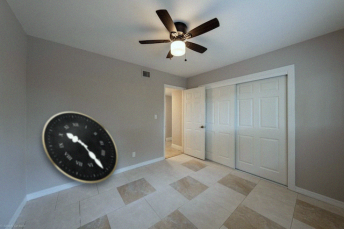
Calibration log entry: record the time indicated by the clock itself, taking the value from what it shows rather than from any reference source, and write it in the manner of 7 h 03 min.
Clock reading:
10 h 26 min
